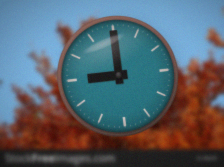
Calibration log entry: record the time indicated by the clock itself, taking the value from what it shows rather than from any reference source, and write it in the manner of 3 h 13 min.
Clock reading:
9 h 00 min
